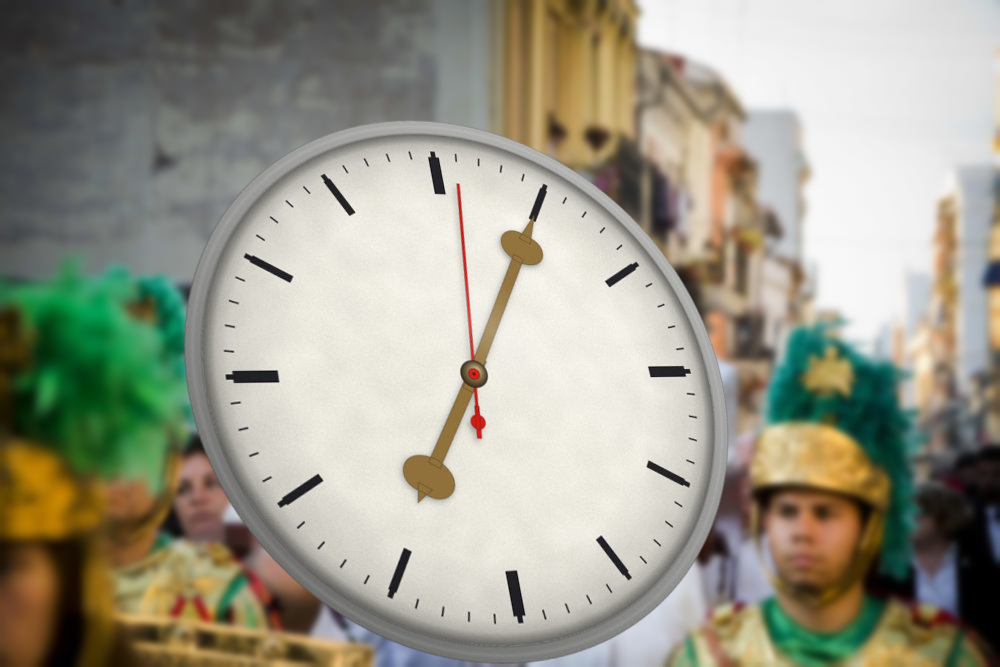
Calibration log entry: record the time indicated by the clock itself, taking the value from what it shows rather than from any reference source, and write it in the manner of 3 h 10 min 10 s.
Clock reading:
7 h 05 min 01 s
